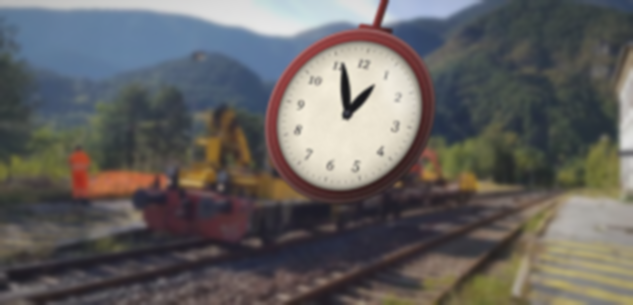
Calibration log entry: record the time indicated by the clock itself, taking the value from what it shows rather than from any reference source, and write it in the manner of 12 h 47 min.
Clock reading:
12 h 56 min
